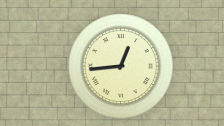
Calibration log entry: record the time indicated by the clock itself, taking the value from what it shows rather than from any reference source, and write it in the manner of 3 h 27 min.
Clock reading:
12 h 44 min
